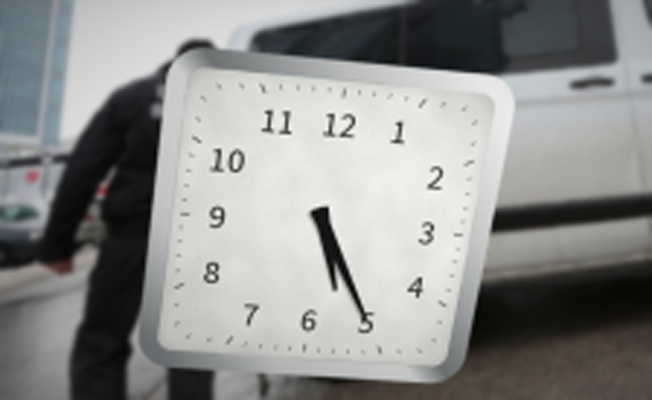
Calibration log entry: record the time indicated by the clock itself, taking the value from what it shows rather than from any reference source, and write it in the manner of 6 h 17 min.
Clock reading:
5 h 25 min
